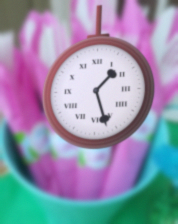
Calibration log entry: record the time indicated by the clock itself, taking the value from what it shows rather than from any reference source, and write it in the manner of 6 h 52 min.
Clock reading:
1 h 27 min
